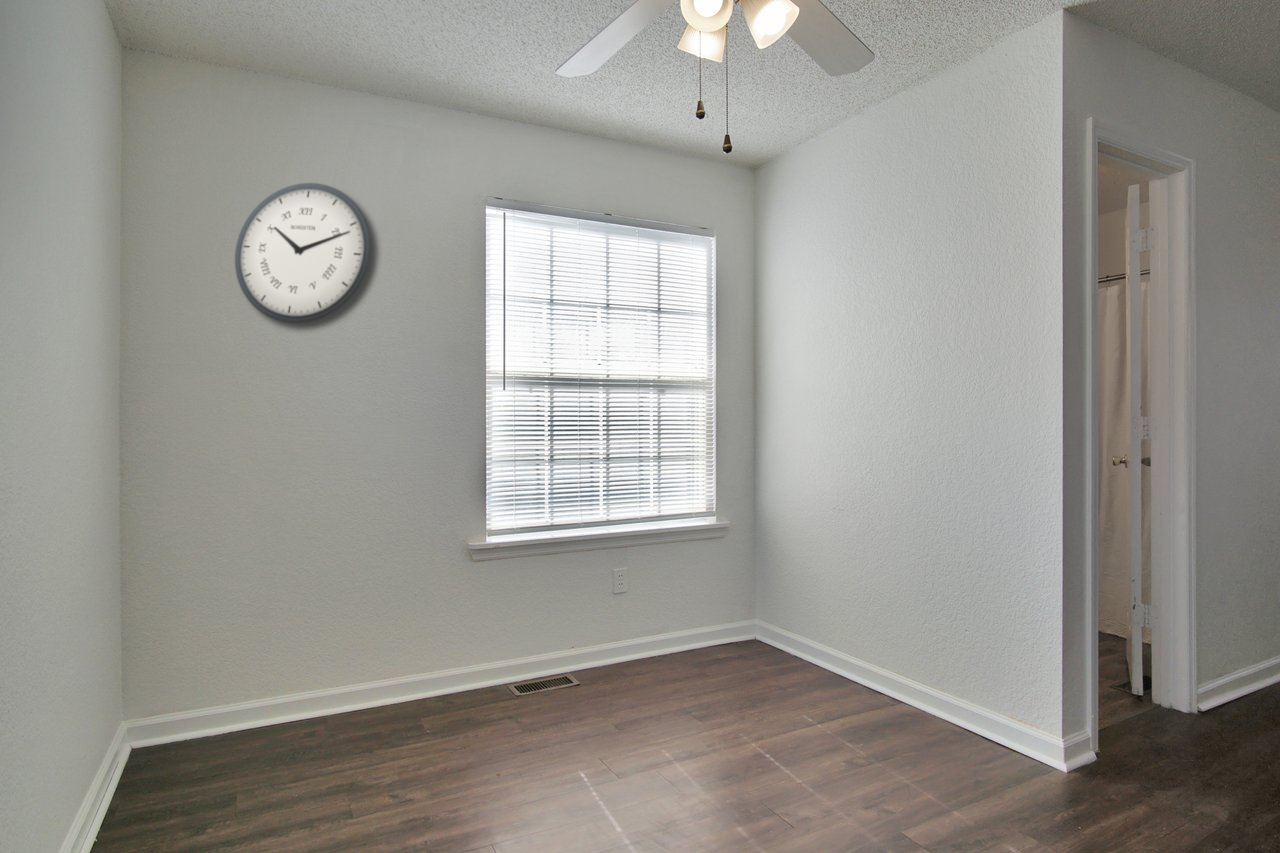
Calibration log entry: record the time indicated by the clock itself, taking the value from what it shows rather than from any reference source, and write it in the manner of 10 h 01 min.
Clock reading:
10 h 11 min
